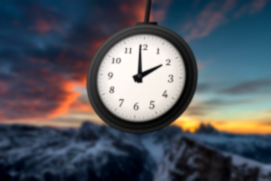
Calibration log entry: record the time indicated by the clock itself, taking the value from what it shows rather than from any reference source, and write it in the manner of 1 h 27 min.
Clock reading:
1 h 59 min
